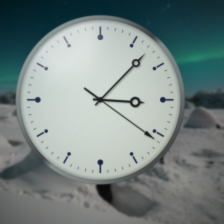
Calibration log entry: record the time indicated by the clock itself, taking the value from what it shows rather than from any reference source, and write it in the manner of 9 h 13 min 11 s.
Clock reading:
3 h 07 min 21 s
